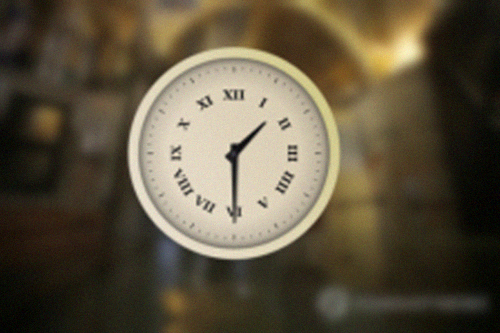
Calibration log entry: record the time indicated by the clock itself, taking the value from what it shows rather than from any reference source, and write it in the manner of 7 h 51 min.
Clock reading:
1 h 30 min
